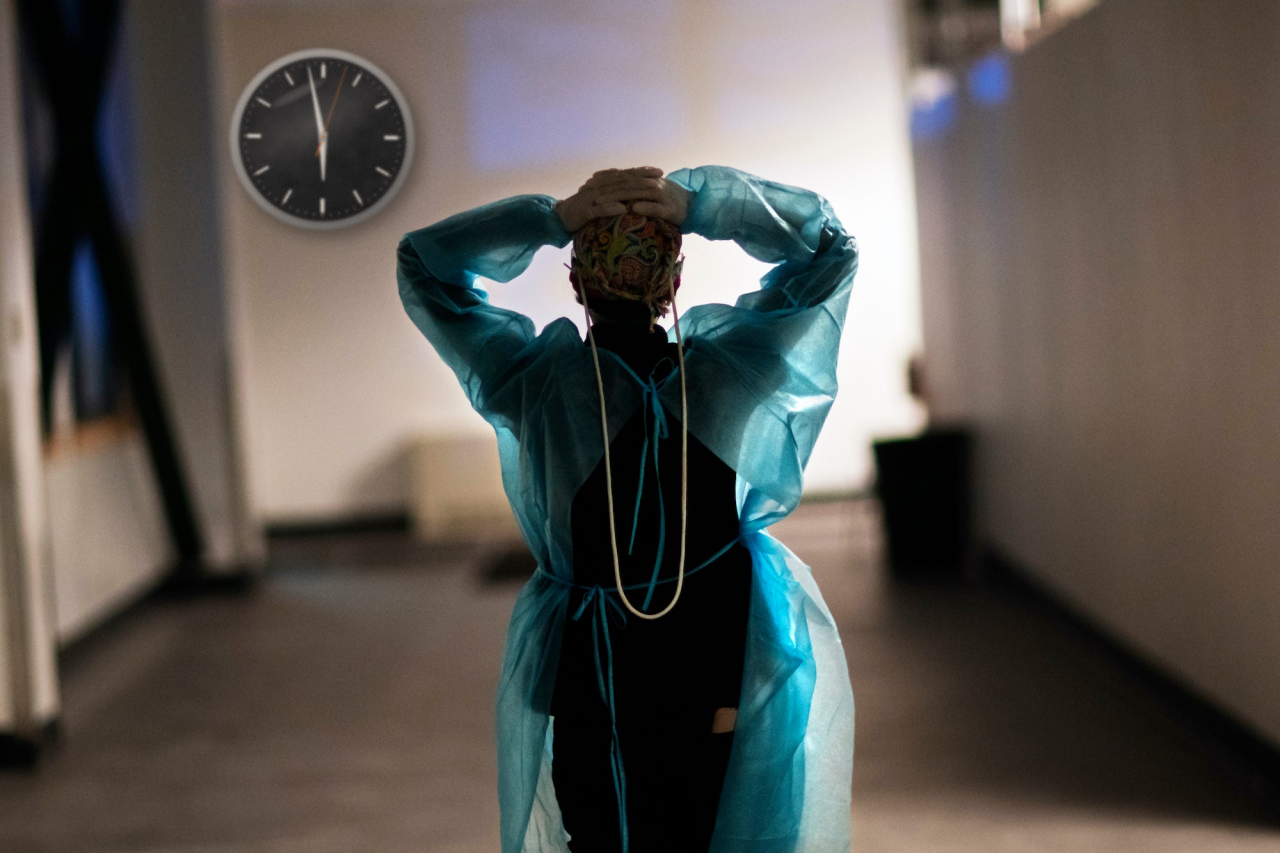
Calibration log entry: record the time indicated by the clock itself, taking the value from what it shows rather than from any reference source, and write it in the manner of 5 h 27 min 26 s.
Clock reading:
5 h 58 min 03 s
